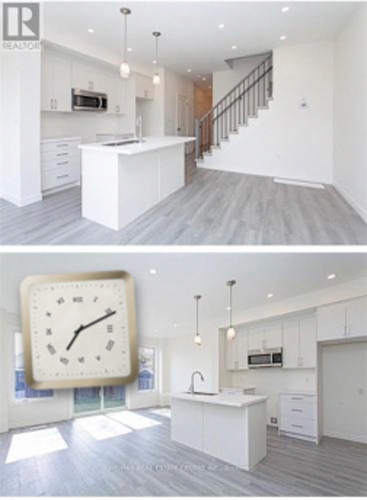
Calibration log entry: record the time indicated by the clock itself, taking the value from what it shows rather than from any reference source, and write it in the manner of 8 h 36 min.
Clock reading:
7 h 11 min
